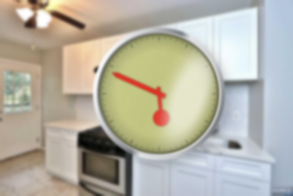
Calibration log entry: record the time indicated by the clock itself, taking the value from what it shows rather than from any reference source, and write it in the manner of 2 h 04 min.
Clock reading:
5 h 49 min
